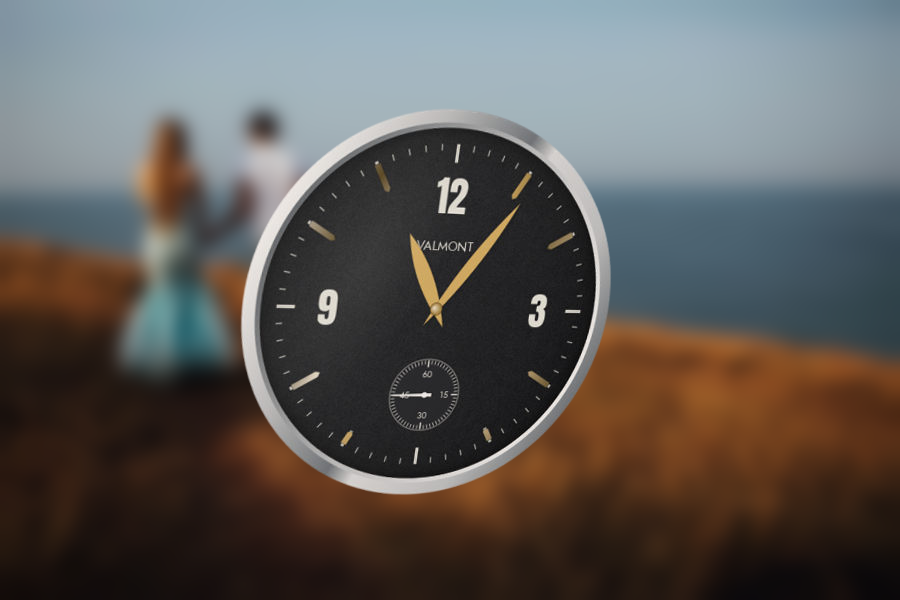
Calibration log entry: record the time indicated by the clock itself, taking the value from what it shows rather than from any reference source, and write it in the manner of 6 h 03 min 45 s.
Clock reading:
11 h 05 min 45 s
